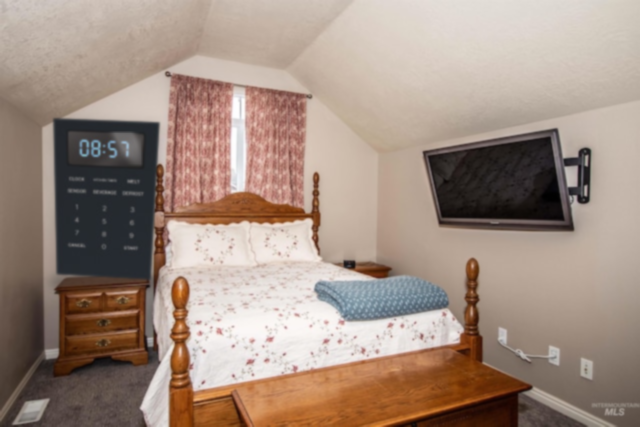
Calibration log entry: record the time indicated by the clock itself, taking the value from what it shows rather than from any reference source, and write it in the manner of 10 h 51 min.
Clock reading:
8 h 57 min
